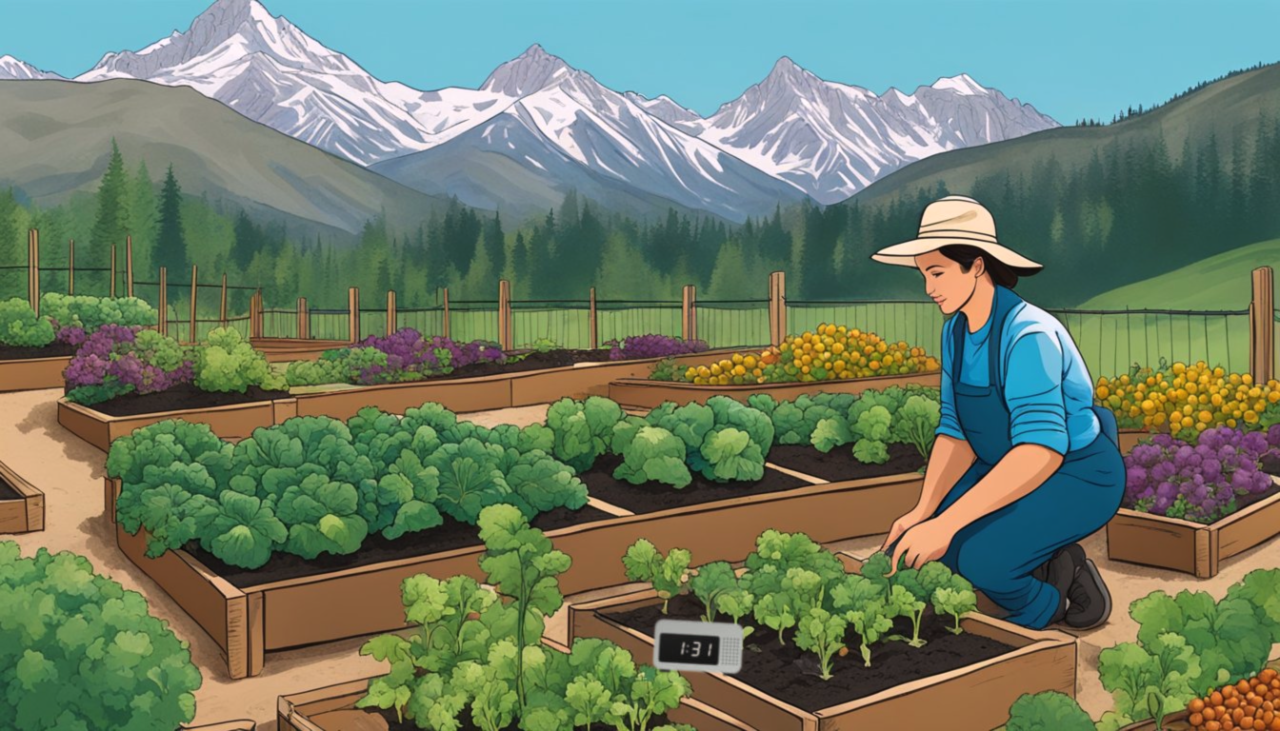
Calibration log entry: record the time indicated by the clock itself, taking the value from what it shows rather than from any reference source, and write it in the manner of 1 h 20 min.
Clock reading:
1 h 31 min
